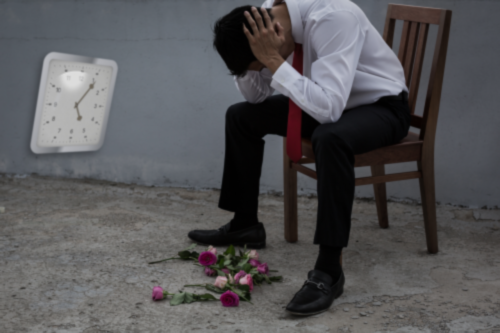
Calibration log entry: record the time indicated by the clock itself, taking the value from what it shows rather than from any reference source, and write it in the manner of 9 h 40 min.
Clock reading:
5 h 06 min
